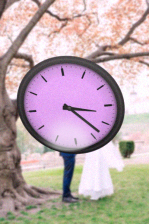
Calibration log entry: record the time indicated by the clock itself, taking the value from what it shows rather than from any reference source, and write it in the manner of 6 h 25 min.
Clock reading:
3 h 23 min
